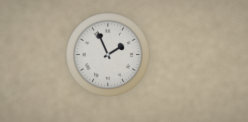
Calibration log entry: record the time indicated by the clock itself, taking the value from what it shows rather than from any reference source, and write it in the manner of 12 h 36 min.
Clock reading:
1 h 56 min
